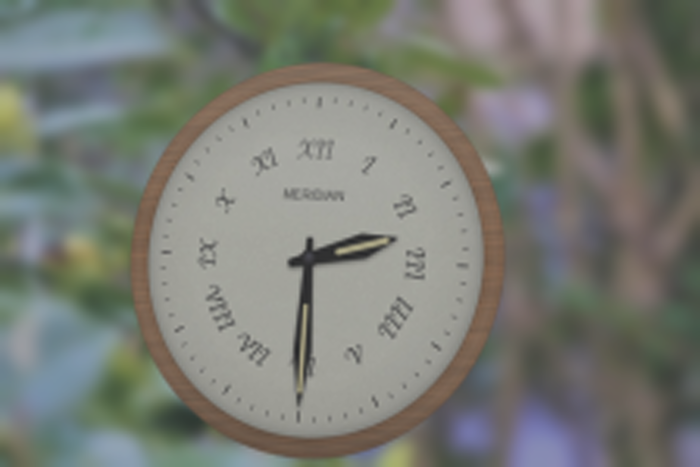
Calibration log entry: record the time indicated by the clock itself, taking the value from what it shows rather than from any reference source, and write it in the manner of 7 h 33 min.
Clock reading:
2 h 30 min
